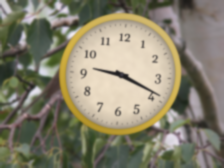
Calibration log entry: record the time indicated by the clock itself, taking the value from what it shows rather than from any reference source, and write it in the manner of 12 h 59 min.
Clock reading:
9 h 19 min
